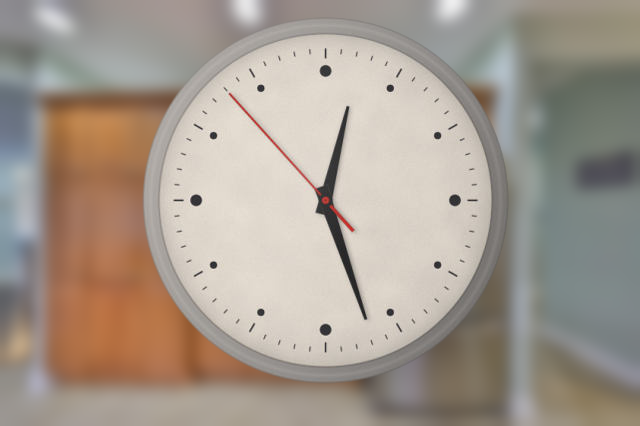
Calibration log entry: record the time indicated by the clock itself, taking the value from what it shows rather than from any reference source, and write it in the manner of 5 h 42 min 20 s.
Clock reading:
12 h 26 min 53 s
